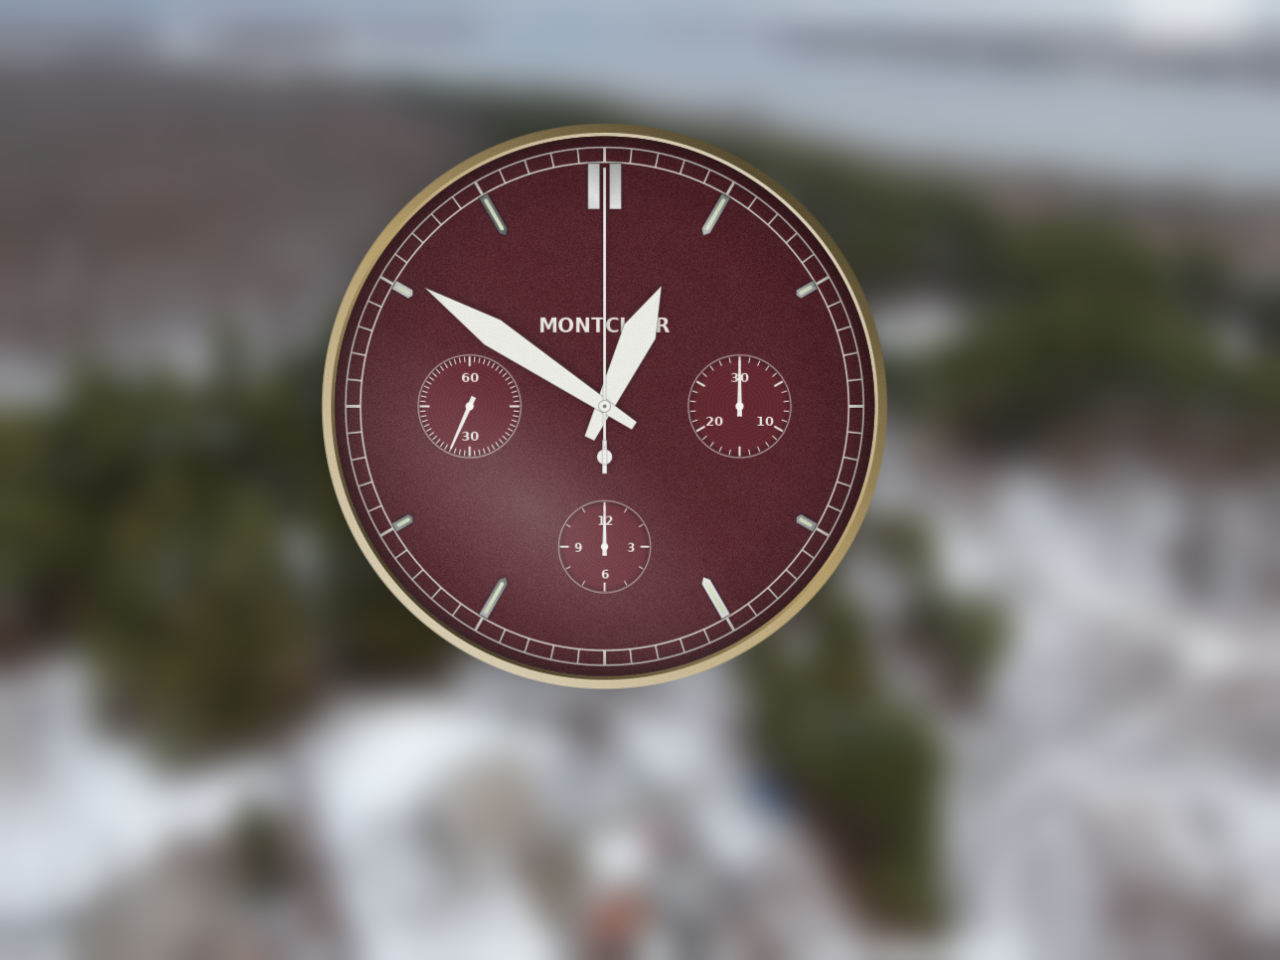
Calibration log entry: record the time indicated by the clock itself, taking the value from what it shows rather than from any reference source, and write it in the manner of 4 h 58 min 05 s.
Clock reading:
12 h 50 min 34 s
